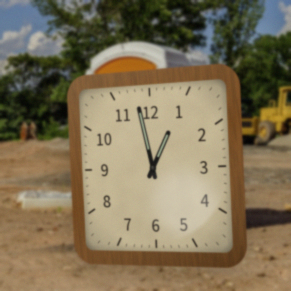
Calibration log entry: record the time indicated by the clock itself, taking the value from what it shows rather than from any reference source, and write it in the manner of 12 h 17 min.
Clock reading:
12 h 58 min
